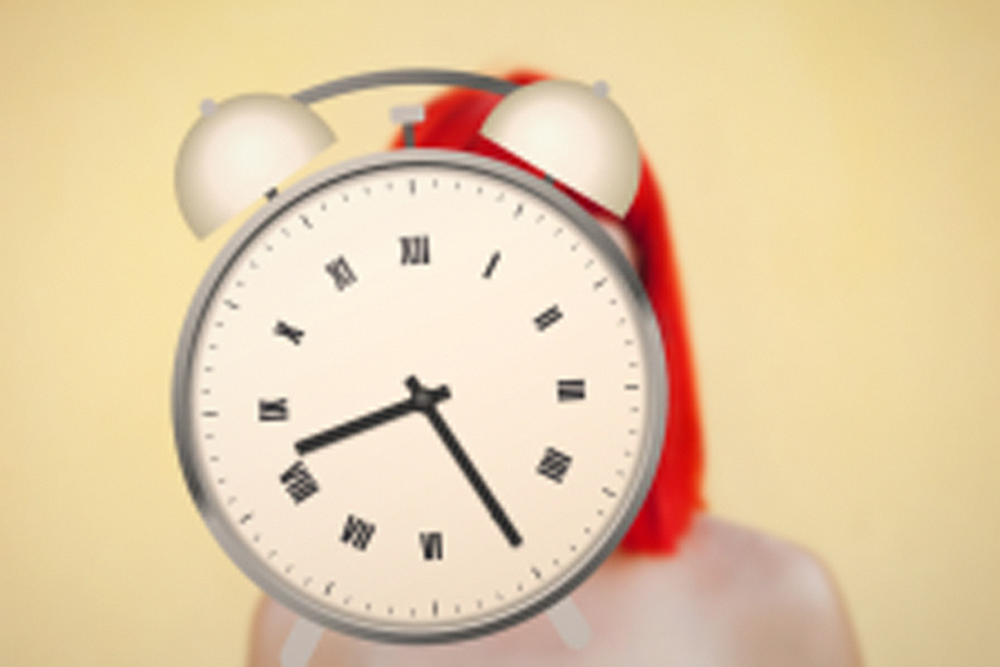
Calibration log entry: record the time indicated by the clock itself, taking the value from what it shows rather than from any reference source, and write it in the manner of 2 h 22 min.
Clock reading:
8 h 25 min
